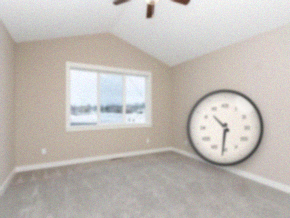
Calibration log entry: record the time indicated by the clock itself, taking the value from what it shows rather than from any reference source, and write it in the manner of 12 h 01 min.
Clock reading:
10 h 31 min
